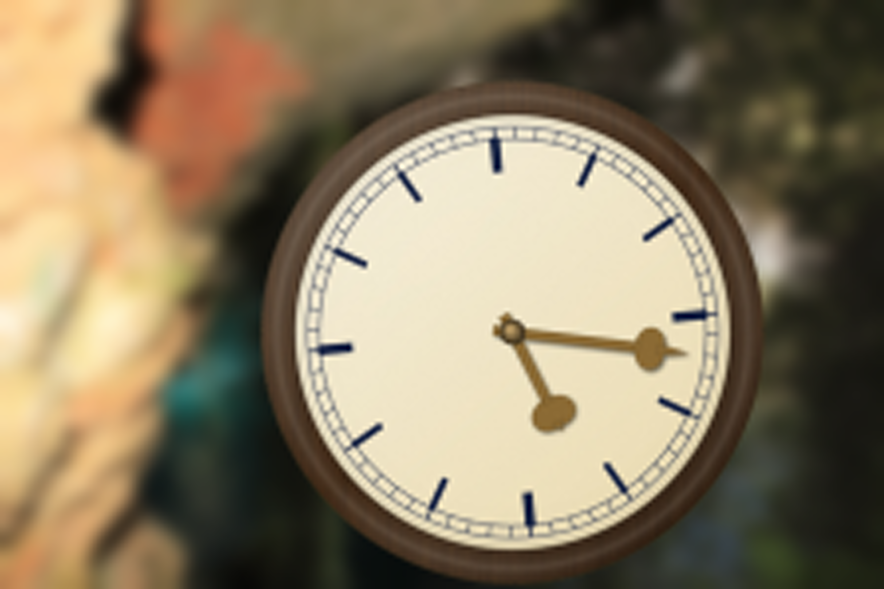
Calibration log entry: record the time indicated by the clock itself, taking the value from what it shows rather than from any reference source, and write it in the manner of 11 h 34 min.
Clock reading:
5 h 17 min
